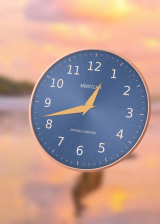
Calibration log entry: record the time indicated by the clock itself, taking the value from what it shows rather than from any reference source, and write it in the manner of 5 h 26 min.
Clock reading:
12 h 42 min
